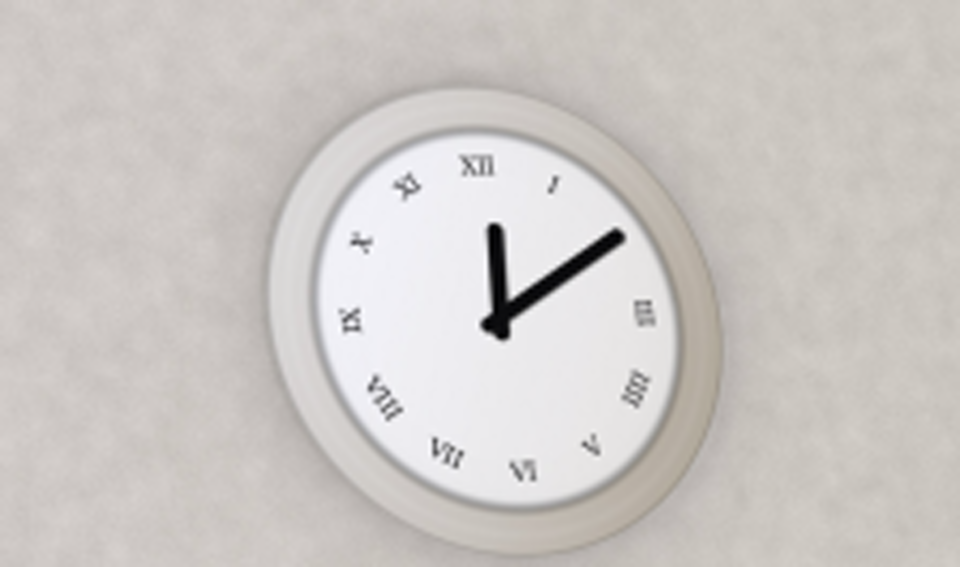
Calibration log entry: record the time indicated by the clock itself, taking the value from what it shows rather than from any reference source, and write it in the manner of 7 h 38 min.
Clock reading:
12 h 10 min
